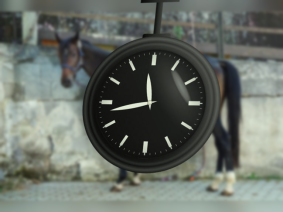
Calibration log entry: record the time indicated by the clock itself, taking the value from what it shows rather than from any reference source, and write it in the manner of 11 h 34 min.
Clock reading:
11 h 43 min
